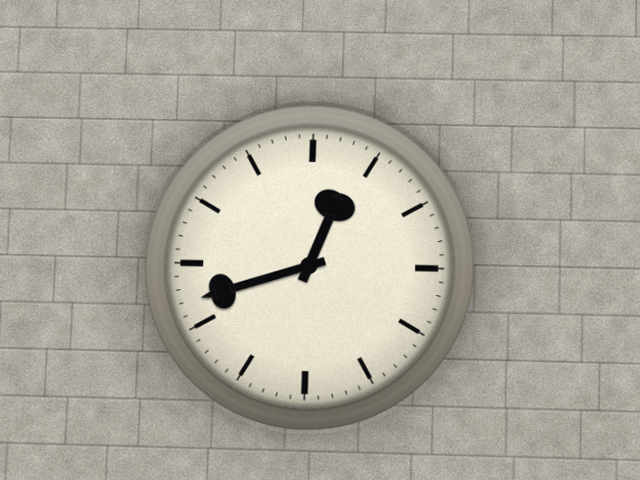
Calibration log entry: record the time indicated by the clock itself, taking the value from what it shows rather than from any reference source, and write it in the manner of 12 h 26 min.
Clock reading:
12 h 42 min
